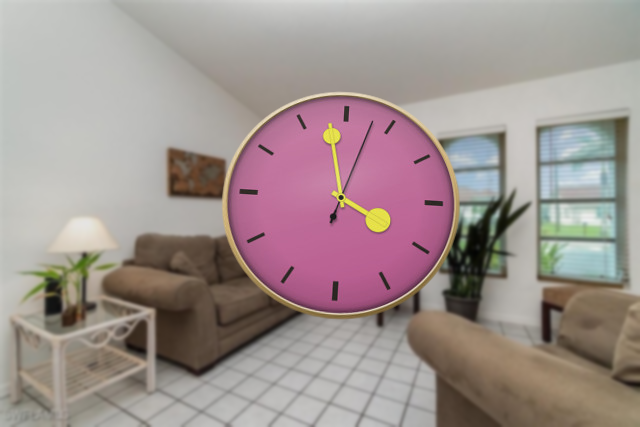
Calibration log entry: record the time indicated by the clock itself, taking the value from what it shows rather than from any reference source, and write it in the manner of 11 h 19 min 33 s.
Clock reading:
3 h 58 min 03 s
